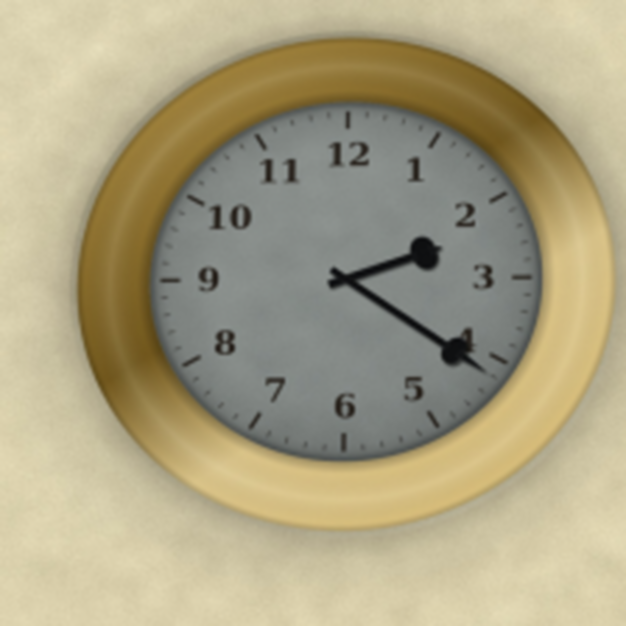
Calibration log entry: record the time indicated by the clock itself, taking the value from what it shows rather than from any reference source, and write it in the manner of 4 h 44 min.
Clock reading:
2 h 21 min
